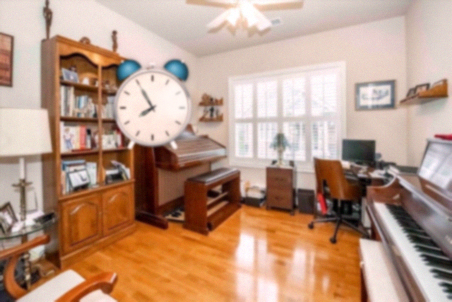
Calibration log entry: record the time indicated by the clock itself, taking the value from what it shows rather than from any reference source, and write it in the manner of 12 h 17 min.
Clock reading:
7 h 55 min
